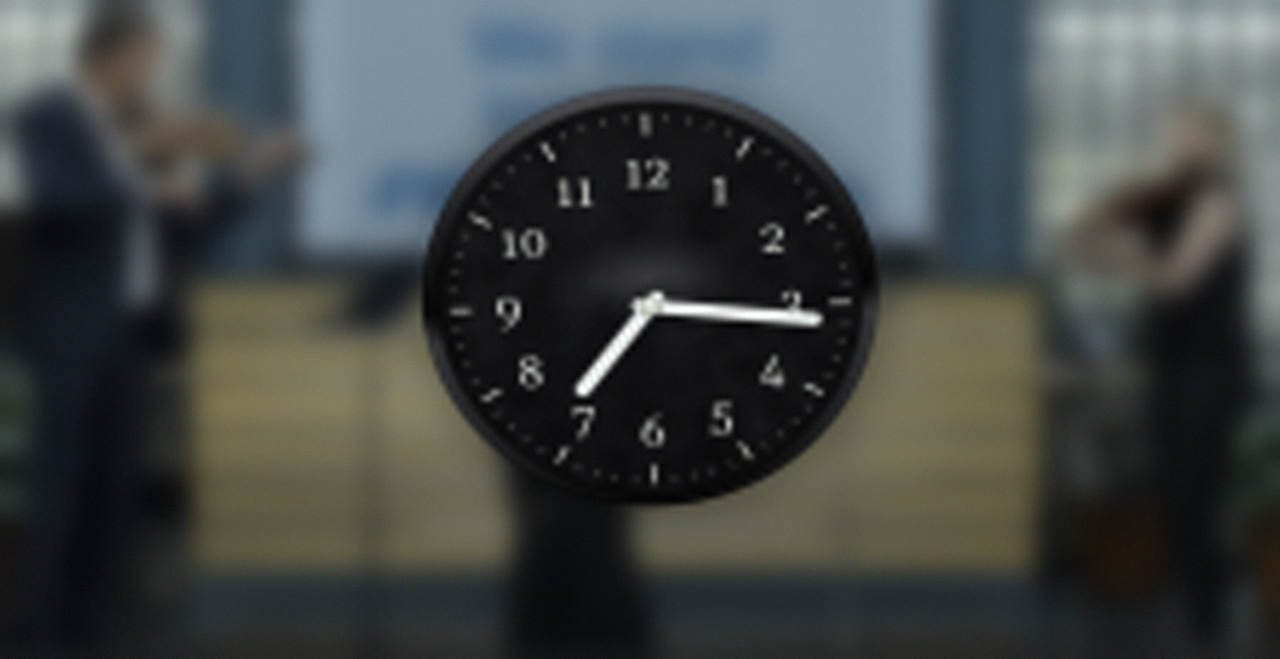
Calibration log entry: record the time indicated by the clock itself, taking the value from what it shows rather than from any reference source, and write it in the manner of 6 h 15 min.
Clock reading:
7 h 16 min
